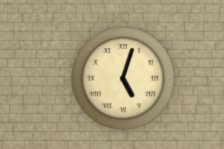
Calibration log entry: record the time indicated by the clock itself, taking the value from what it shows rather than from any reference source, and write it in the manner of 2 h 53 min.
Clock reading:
5 h 03 min
